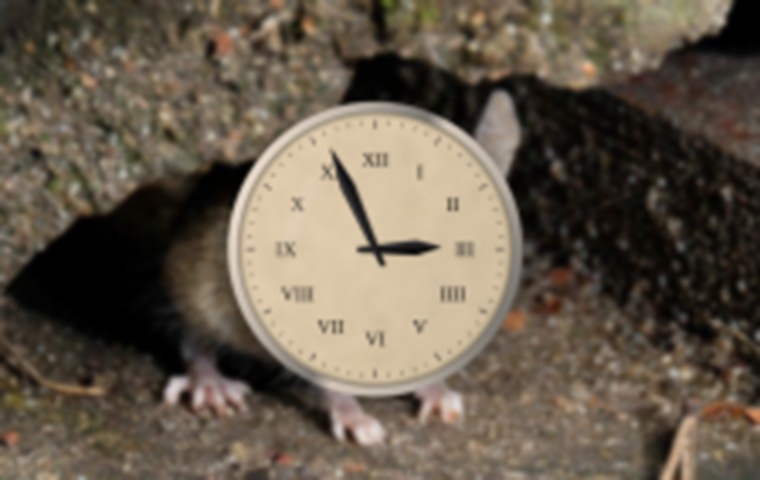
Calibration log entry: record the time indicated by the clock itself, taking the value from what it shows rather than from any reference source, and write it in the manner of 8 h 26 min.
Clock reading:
2 h 56 min
